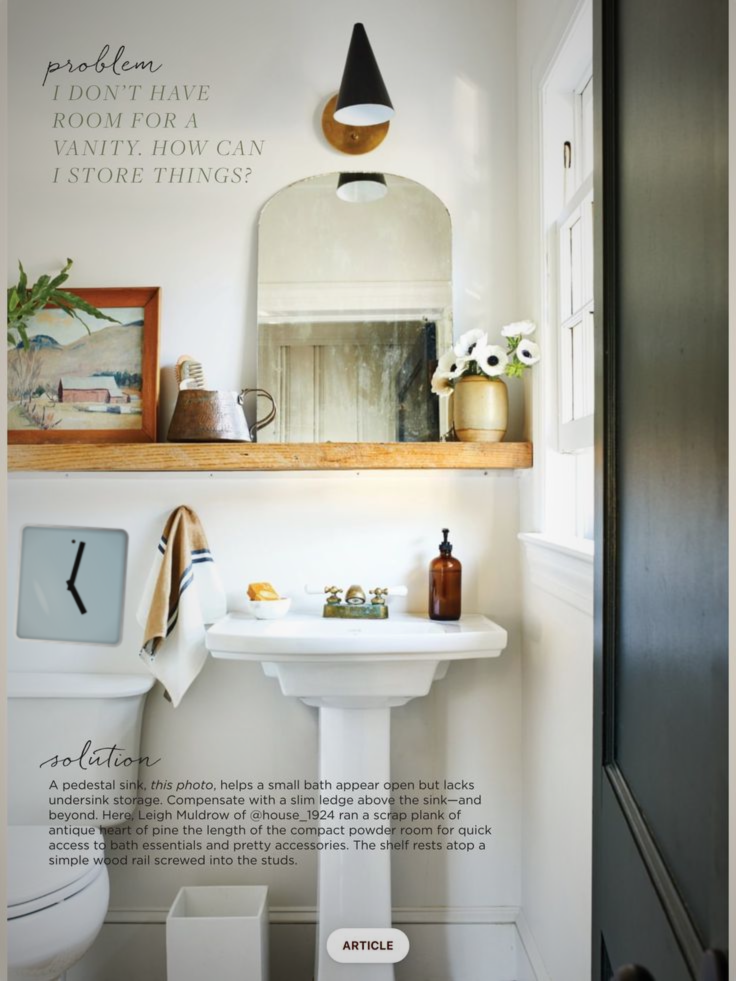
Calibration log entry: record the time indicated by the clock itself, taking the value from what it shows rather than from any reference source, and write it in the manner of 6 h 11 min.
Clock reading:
5 h 02 min
